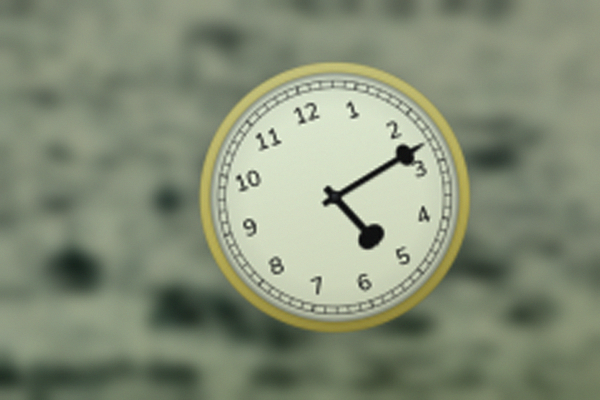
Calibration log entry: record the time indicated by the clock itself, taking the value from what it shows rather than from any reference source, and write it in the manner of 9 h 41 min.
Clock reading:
5 h 13 min
